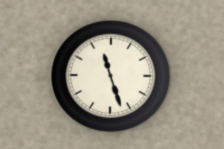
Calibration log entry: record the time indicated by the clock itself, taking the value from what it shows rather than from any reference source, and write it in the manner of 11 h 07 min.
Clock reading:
11 h 27 min
